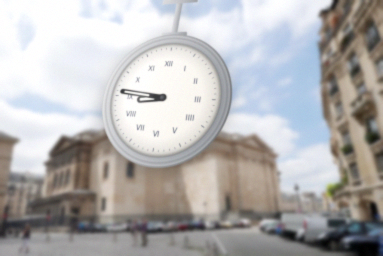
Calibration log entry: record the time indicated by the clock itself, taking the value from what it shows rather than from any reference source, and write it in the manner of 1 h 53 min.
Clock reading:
8 h 46 min
